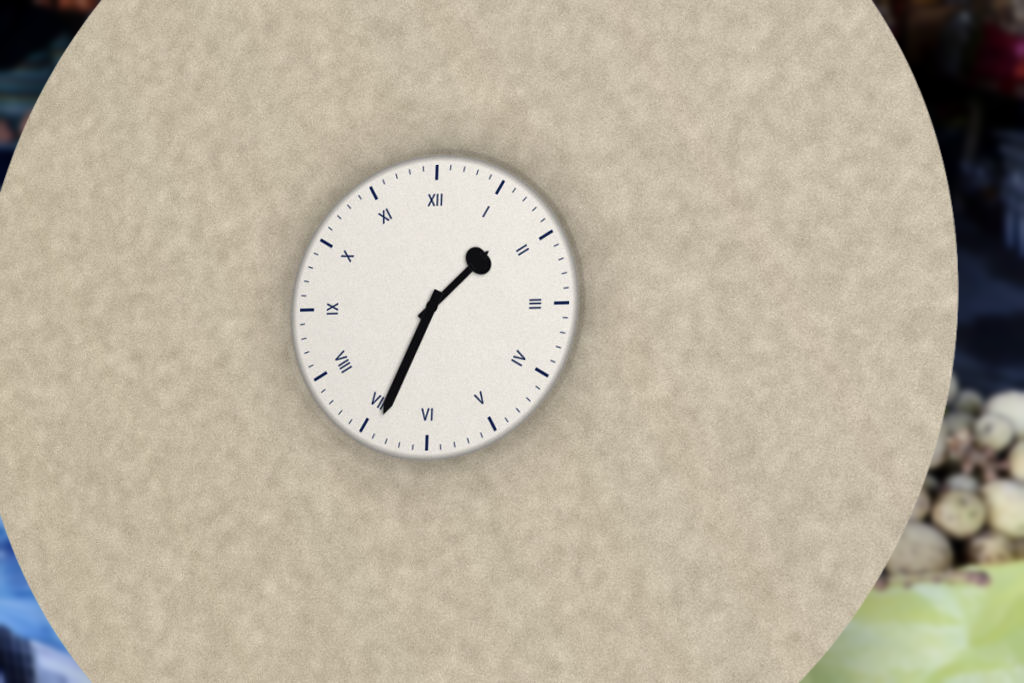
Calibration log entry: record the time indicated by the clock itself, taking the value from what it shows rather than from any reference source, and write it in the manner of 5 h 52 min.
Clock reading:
1 h 34 min
